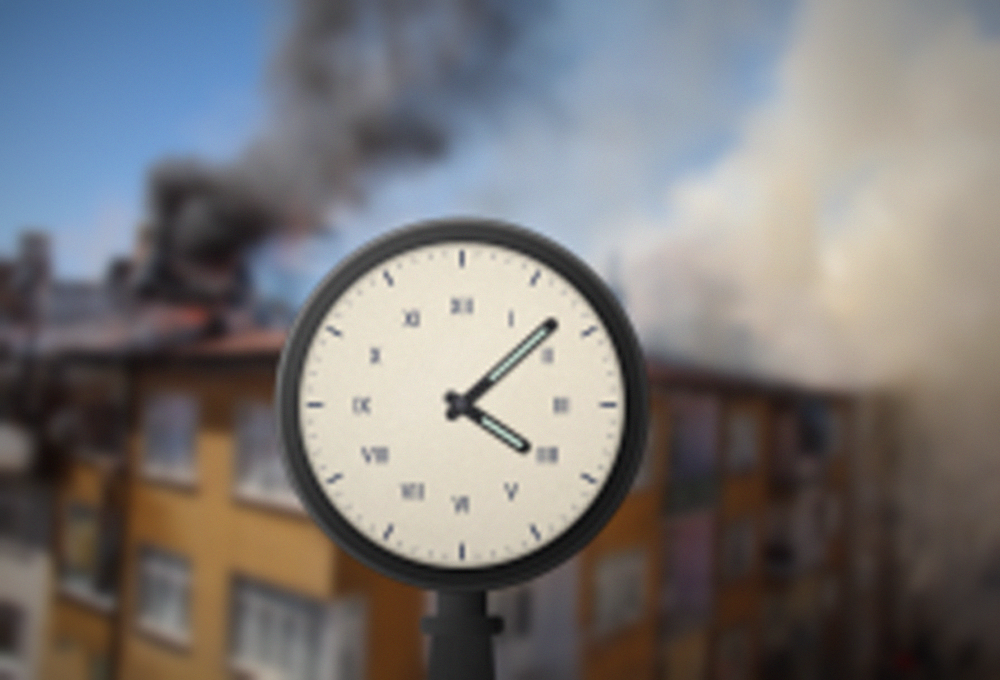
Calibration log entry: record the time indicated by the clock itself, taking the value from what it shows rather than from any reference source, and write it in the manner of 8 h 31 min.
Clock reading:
4 h 08 min
